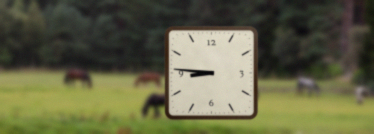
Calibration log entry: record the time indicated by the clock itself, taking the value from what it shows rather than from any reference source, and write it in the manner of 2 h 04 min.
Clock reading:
8 h 46 min
